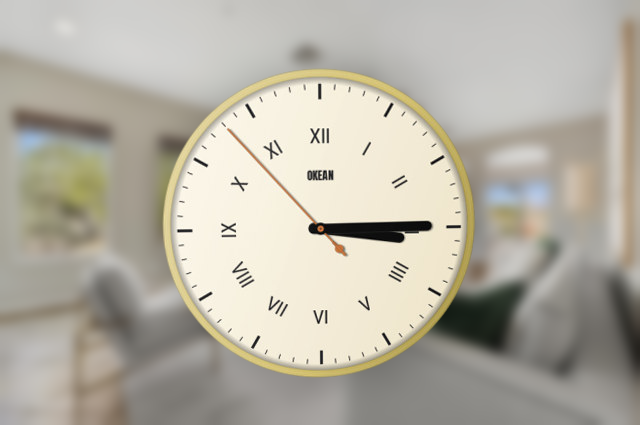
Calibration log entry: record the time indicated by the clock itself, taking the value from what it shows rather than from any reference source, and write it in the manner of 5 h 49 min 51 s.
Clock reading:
3 h 14 min 53 s
